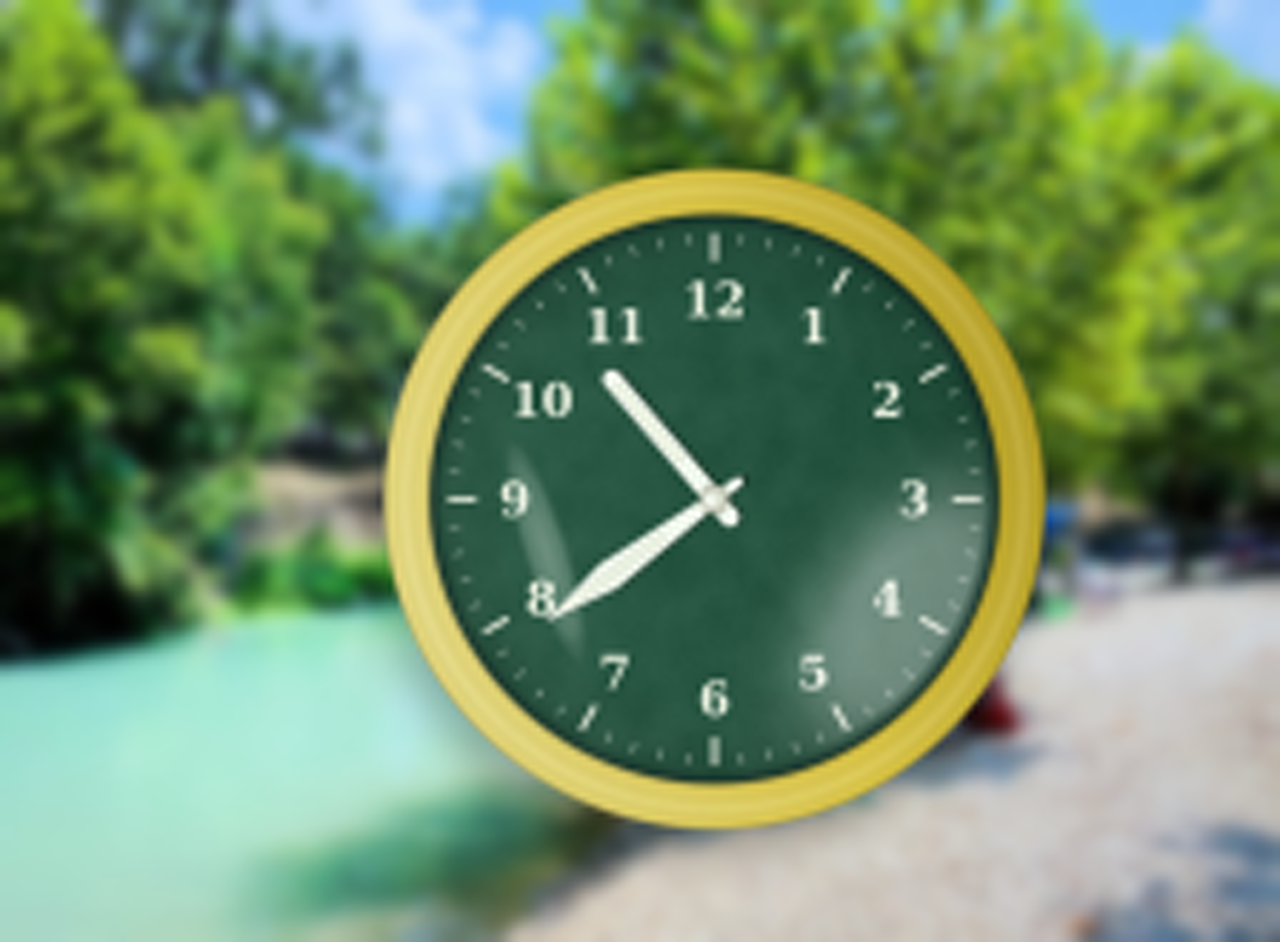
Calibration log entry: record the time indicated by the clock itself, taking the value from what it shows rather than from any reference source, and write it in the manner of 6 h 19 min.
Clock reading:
10 h 39 min
